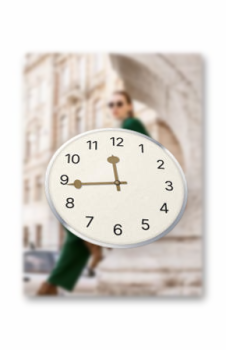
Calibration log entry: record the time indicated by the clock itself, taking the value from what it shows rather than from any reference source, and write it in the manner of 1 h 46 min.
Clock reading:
11 h 44 min
